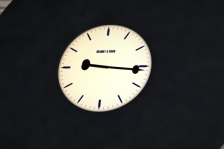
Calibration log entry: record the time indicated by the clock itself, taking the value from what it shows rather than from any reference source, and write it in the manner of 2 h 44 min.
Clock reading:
9 h 16 min
